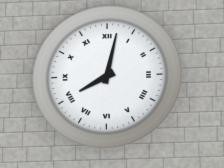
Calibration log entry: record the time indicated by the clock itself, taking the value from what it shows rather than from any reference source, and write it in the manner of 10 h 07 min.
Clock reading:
8 h 02 min
